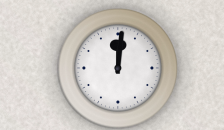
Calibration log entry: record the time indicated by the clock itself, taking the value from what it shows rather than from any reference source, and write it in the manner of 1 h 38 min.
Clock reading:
12 h 01 min
